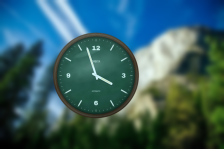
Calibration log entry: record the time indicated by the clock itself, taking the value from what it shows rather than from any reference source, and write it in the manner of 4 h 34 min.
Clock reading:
3 h 57 min
